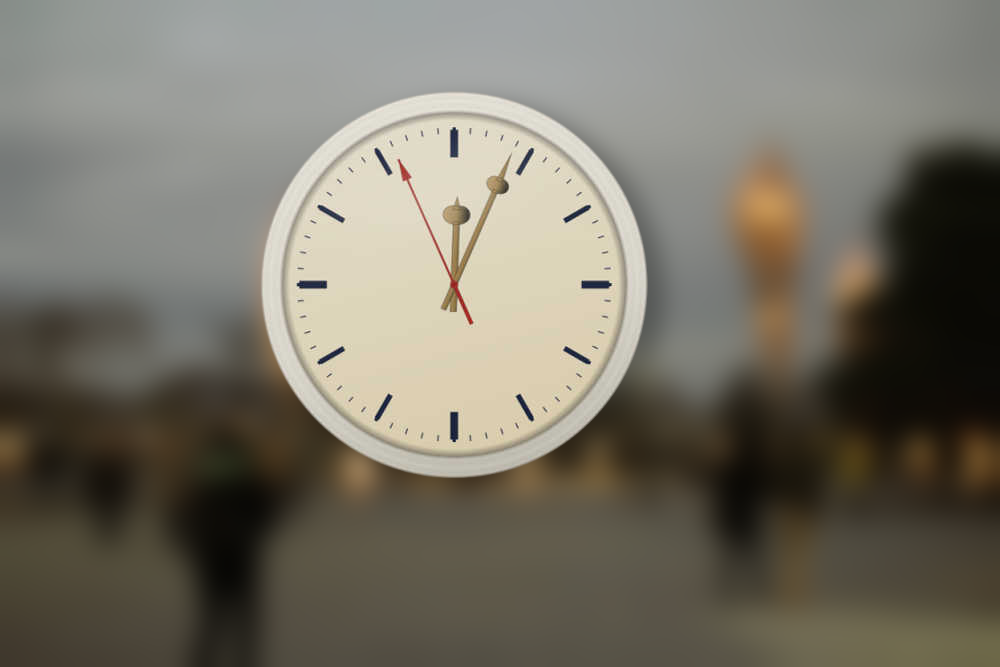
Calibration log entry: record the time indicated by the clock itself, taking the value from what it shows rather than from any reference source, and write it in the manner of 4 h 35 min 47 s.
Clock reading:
12 h 03 min 56 s
